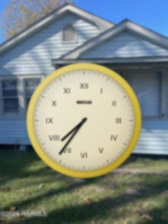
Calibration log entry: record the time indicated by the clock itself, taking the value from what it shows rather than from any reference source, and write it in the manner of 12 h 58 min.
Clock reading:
7 h 36 min
